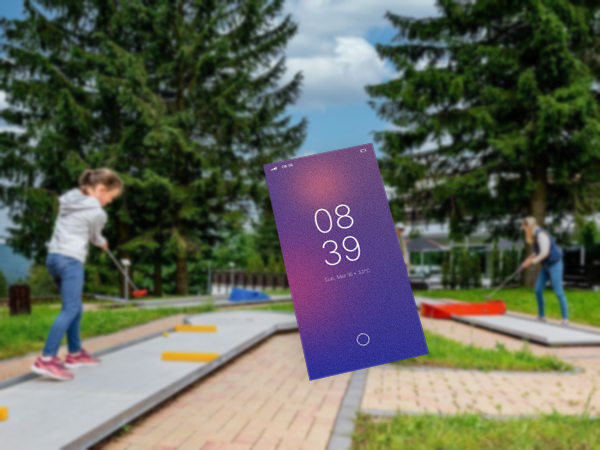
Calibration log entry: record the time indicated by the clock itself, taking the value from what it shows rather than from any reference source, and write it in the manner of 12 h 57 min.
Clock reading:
8 h 39 min
